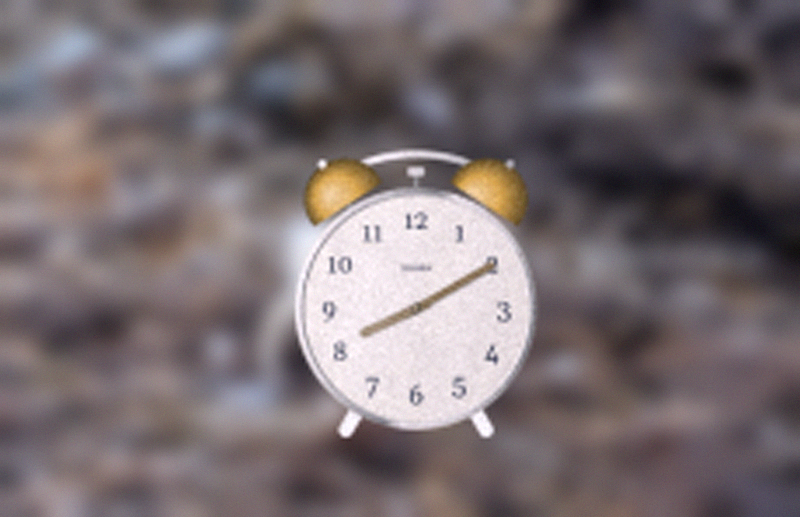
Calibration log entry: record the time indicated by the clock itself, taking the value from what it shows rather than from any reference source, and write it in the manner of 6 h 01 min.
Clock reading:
8 h 10 min
